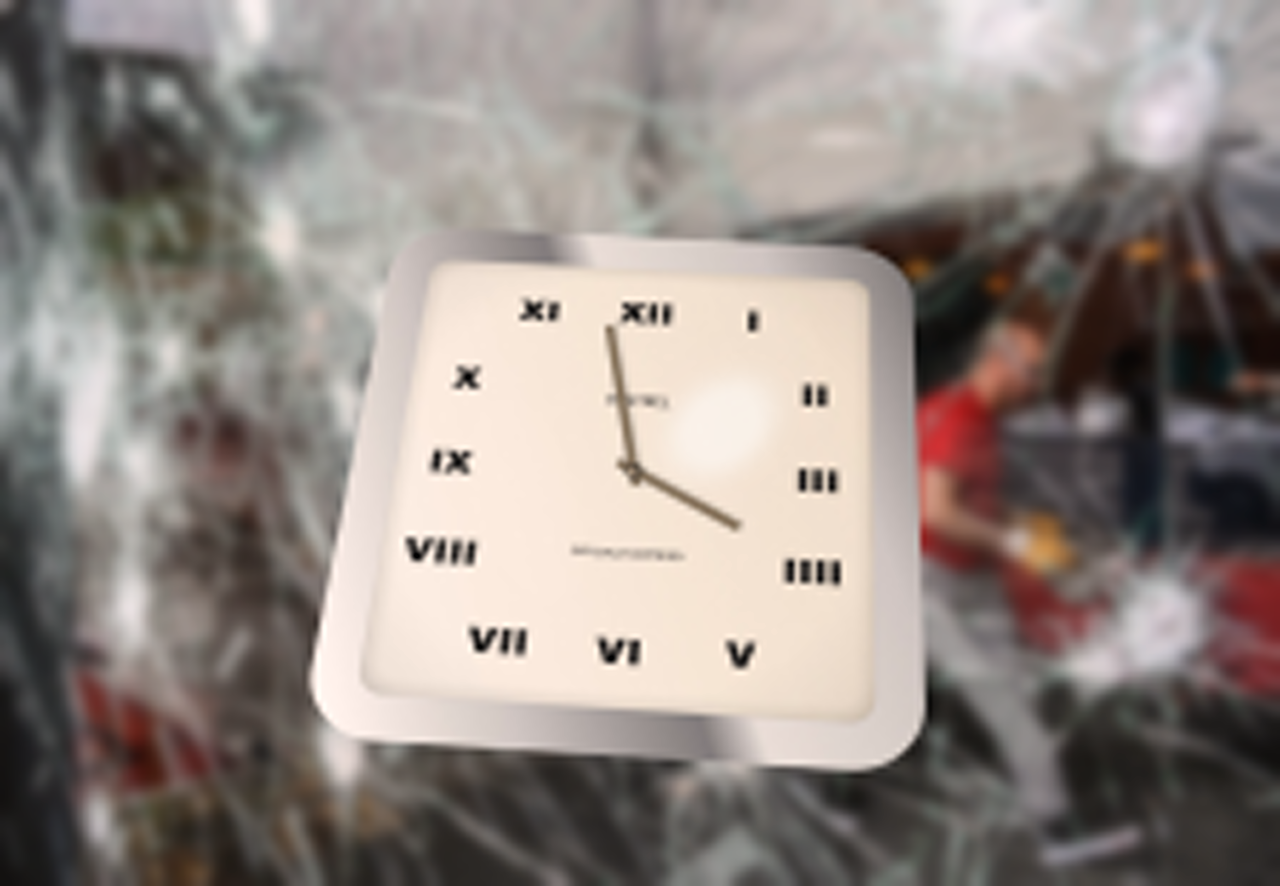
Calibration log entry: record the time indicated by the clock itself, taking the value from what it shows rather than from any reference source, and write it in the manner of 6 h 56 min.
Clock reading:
3 h 58 min
